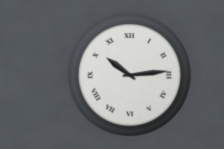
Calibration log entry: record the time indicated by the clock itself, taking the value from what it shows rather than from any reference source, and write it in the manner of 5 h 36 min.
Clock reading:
10 h 14 min
